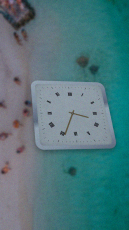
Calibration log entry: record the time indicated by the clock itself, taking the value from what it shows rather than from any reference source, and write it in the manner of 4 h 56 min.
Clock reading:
3 h 34 min
